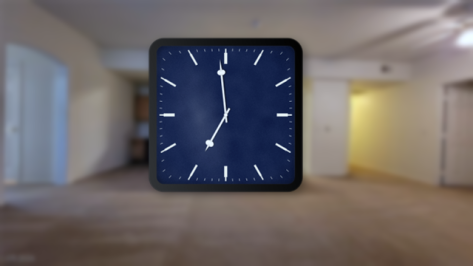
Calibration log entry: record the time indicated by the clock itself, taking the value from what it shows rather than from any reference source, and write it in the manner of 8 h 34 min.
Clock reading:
6 h 59 min
